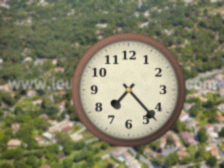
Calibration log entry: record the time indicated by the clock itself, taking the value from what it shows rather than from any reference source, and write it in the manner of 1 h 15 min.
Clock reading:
7 h 23 min
